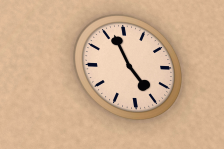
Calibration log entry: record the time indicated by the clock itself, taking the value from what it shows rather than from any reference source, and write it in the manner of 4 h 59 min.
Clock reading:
4 h 57 min
